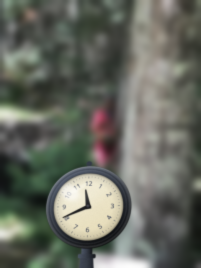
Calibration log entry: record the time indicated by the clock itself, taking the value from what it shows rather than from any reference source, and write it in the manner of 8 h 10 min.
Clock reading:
11 h 41 min
